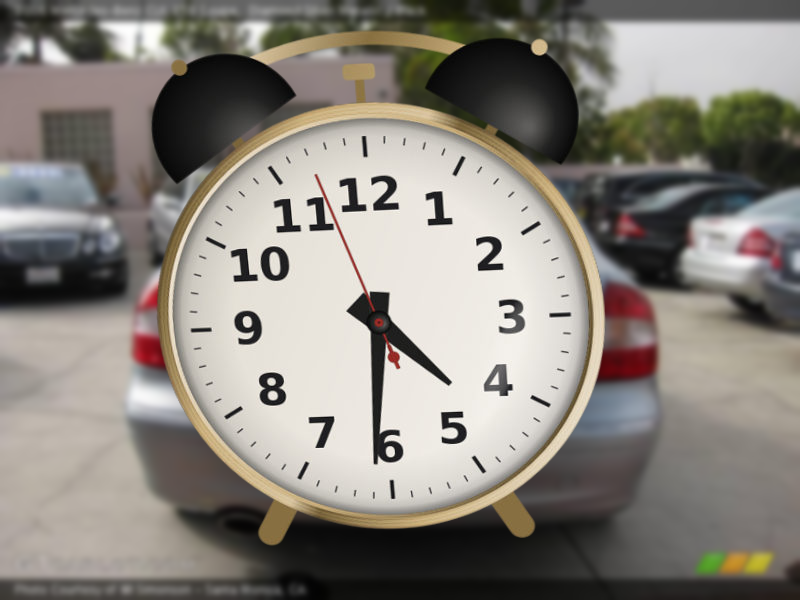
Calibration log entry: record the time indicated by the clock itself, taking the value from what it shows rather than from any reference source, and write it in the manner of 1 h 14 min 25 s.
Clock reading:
4 h 30 min 57 s
